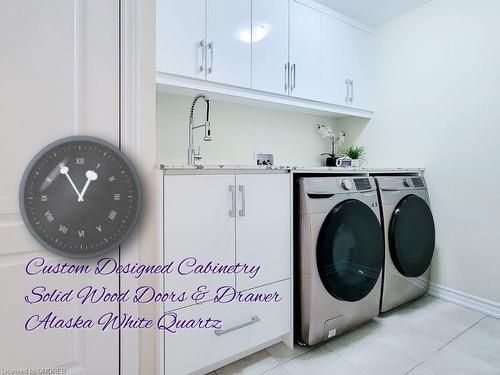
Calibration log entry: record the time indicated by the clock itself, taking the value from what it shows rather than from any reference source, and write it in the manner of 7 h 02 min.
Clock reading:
12 h 55 min
